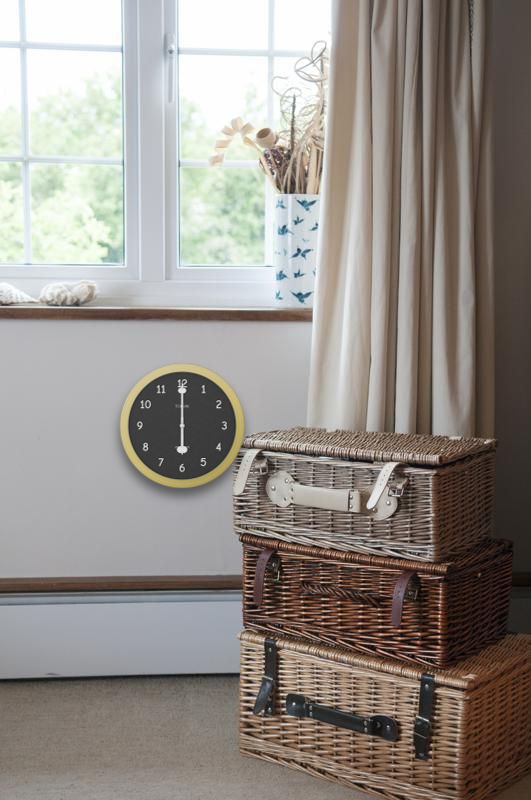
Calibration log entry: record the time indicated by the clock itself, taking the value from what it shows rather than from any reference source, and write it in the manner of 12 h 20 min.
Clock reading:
6 h 00 min
